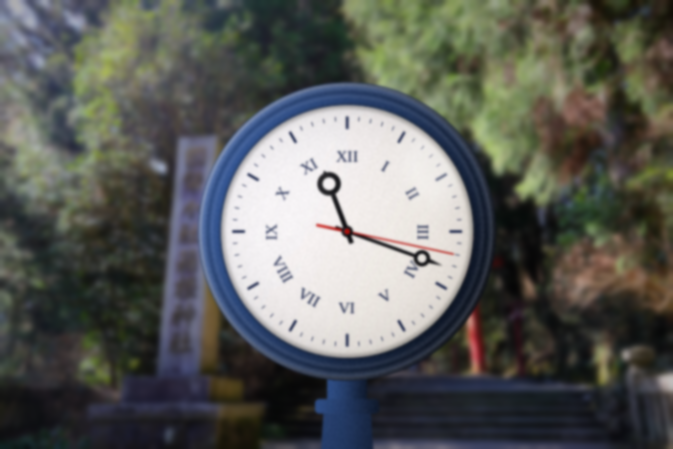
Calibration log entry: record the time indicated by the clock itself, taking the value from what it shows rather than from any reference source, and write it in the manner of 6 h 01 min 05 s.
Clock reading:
11 h 18 min 17 s
